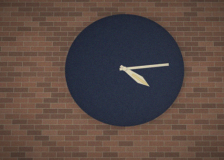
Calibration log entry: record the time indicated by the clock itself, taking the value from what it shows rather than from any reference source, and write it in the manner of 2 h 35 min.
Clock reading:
4 h 14 min
